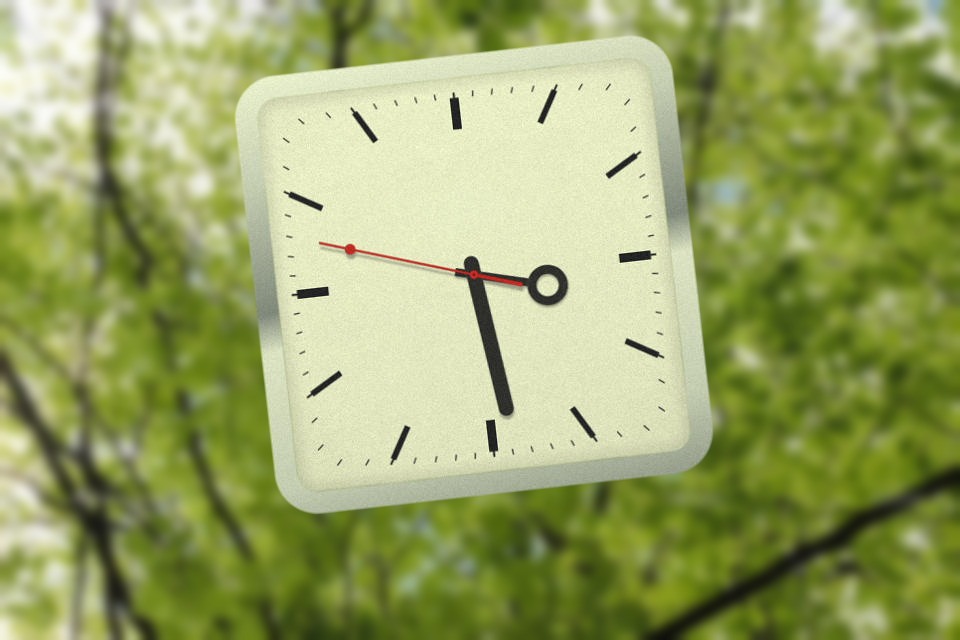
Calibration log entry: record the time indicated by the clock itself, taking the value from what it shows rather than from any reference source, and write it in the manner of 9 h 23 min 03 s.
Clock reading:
3 h 28 min 48 s
